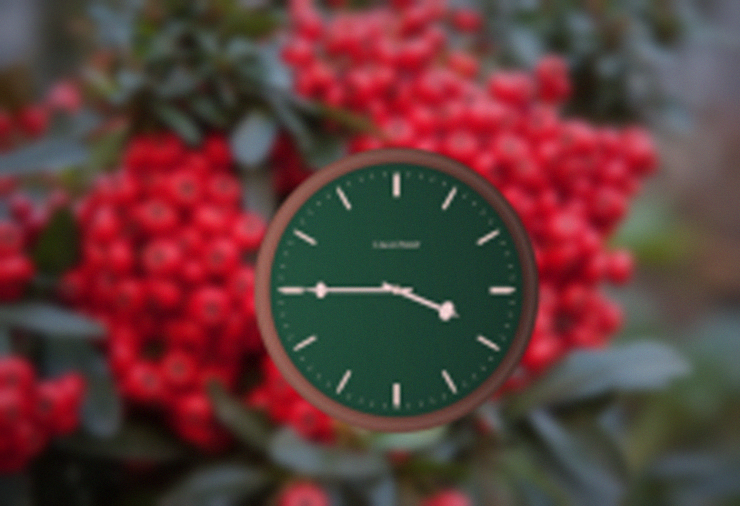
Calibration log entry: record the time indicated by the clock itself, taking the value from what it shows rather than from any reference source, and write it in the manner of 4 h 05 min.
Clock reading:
3 h 45 min
